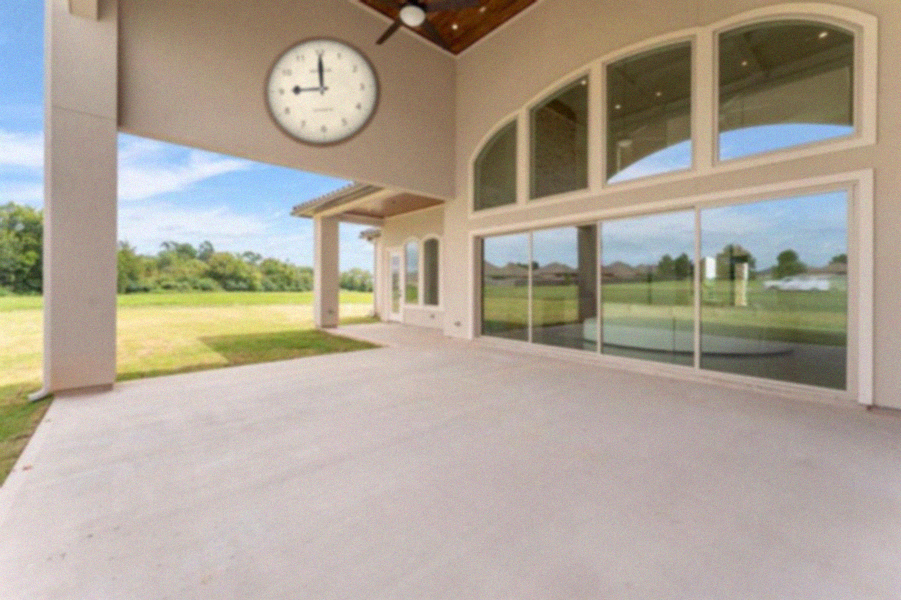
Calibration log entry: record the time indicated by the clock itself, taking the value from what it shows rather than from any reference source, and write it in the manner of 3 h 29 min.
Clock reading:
9 h 00 min
